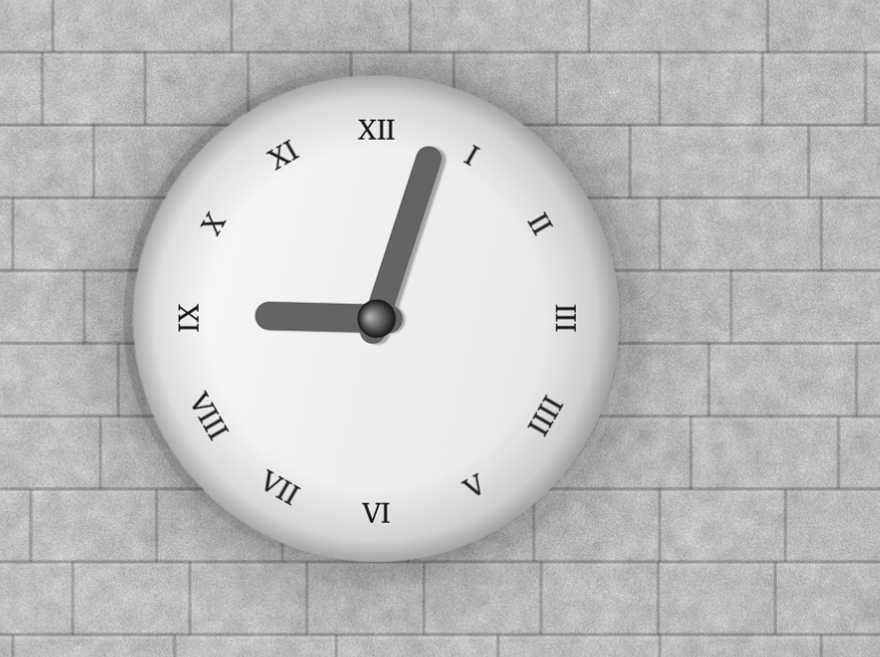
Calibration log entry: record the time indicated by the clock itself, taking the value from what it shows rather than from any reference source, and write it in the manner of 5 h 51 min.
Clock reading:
9 h 03 min
